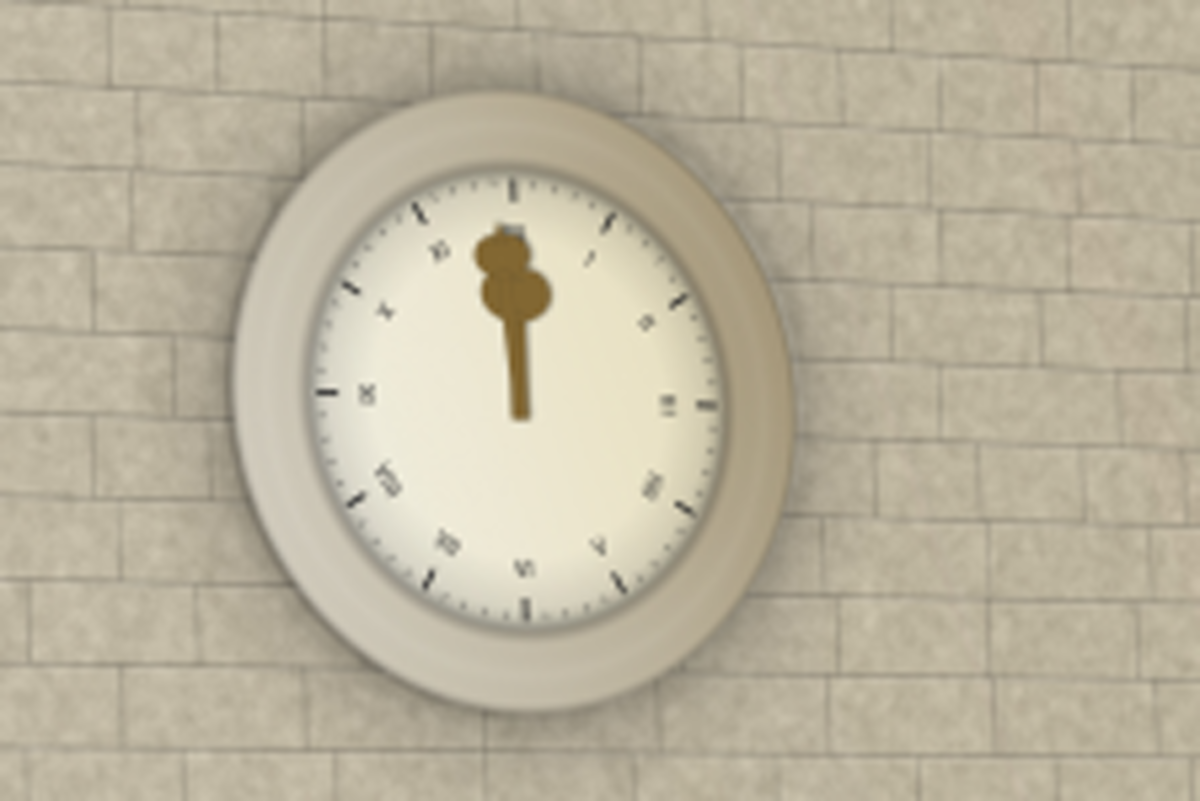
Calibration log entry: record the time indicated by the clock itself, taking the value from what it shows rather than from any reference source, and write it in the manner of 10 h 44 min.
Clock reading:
11 h 59 min
